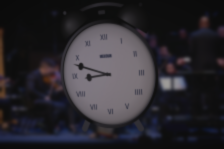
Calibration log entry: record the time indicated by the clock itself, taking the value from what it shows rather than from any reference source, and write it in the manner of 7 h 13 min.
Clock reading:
8 h 48 min
